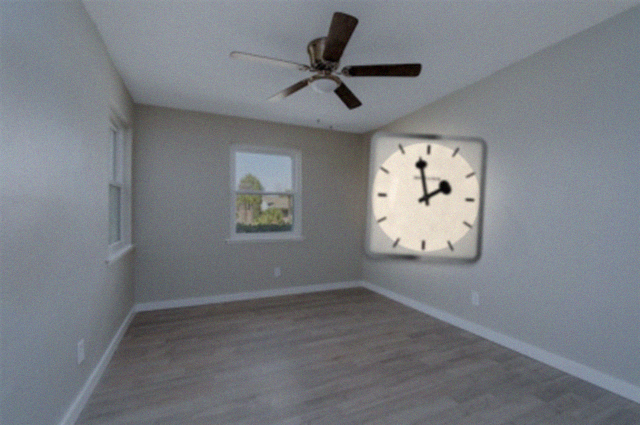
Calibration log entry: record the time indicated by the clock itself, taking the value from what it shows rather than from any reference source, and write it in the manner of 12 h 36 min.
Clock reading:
1 h 58 min
